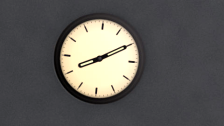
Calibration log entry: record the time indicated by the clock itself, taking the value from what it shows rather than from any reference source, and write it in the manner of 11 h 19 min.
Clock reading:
8 h 10 min
